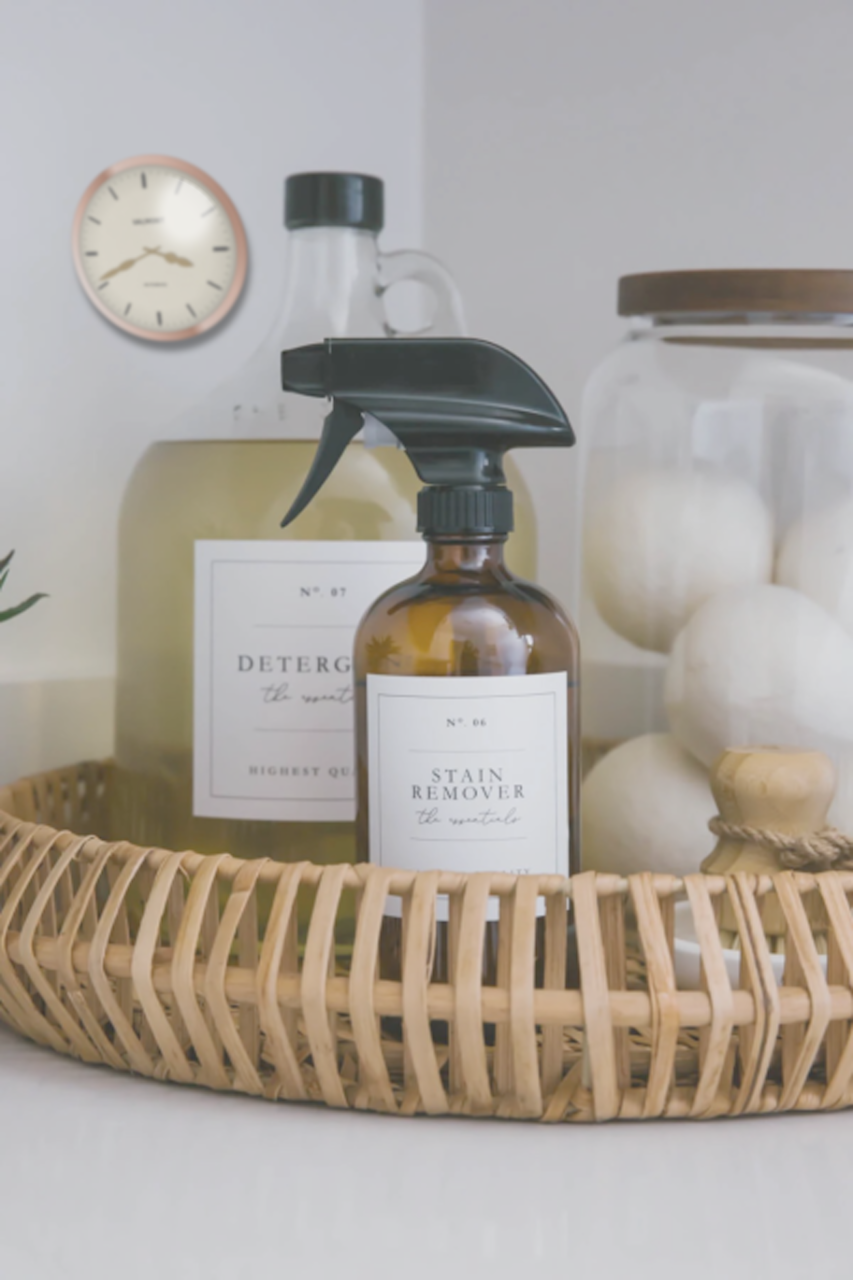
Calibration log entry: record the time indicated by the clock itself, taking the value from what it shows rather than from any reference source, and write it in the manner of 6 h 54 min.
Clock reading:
3 h 41 min
